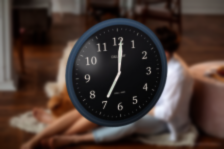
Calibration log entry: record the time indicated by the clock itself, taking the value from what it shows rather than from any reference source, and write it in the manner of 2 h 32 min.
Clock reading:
7 h 01 min
